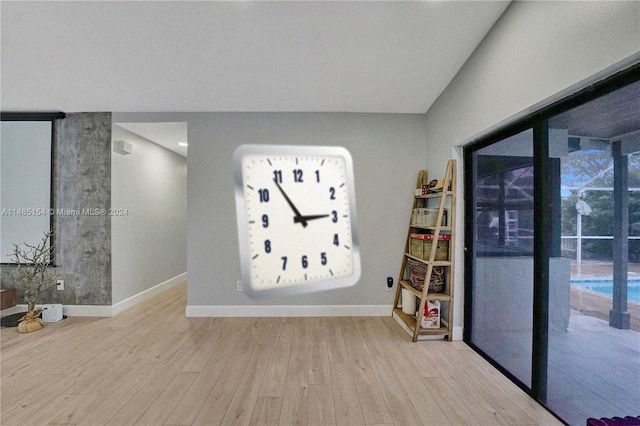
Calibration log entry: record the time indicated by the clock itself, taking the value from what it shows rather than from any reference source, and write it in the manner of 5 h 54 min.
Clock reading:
2 h 54 min
